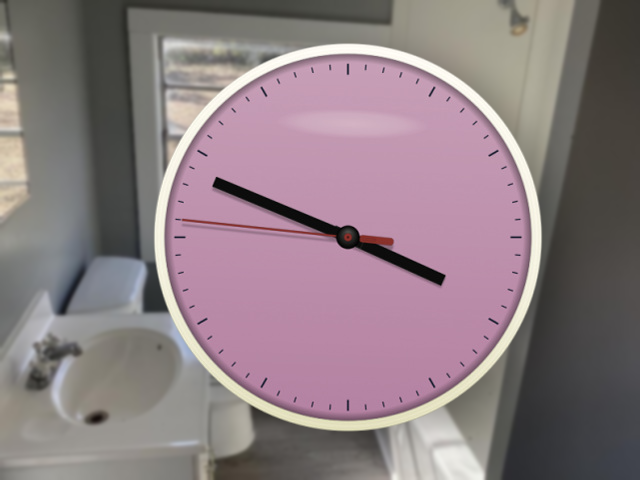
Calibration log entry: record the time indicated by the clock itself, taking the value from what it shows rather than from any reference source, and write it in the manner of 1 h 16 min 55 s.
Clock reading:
3 h 48 min 46 s
